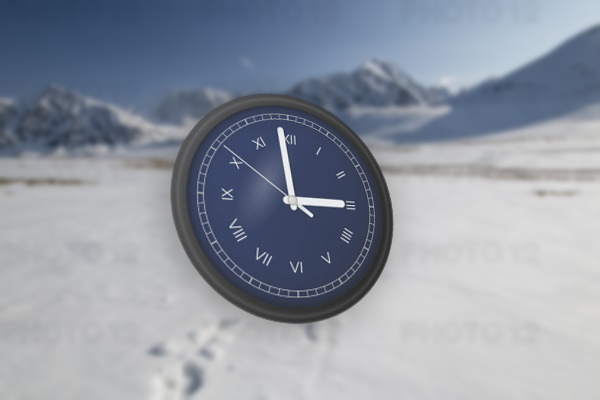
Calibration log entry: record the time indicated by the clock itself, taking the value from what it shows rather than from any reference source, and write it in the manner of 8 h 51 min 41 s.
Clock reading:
2 h 58 min 51 s
